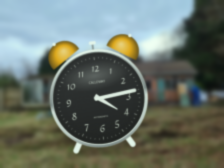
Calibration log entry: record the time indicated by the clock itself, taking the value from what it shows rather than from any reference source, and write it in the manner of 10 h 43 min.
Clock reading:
4 h 14 min
